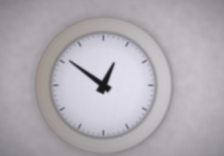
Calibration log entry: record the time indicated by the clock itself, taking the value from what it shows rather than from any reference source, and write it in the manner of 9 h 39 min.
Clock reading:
12 h 51 min
